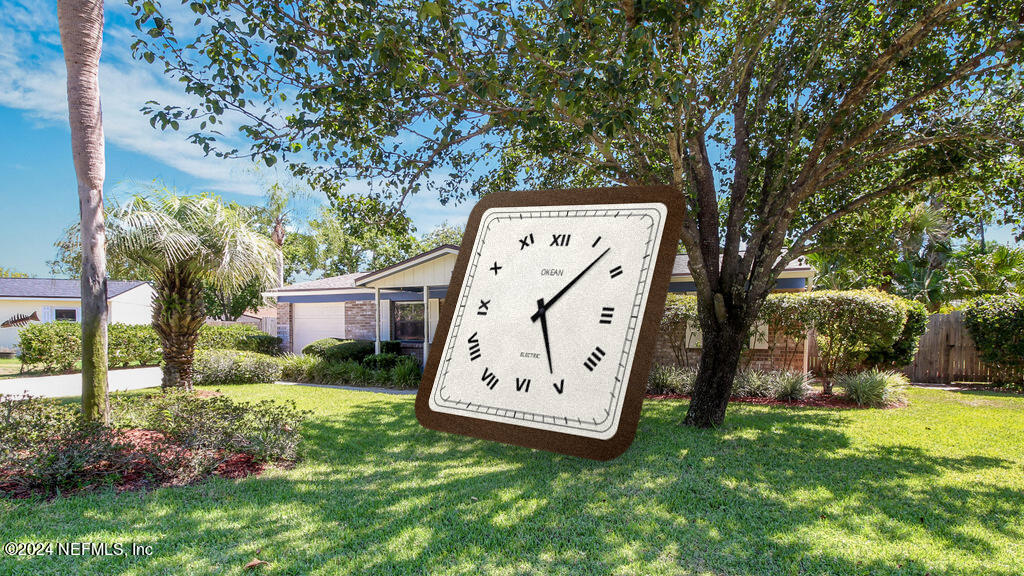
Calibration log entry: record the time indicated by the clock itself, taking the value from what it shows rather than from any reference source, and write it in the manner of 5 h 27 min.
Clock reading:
5 h 07 min
